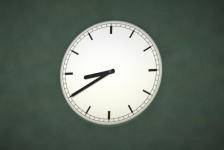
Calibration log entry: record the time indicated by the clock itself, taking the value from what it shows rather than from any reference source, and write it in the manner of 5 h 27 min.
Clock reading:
8 h 40 min
